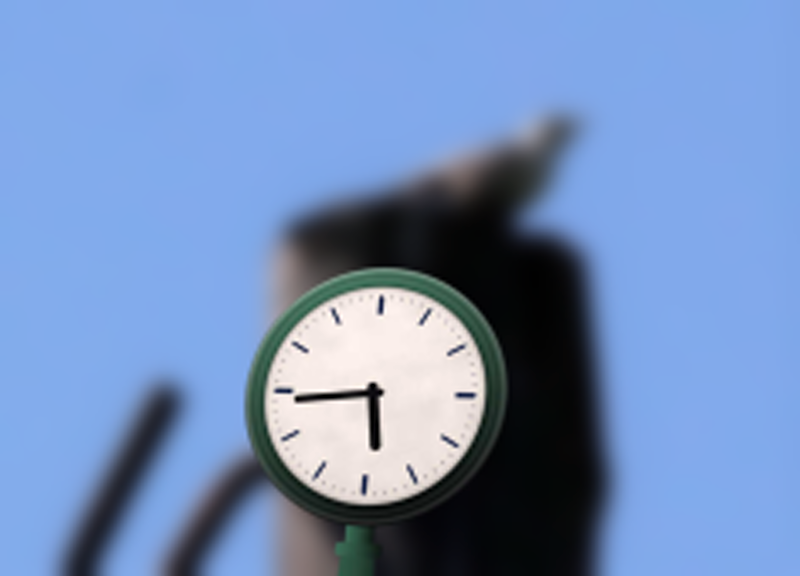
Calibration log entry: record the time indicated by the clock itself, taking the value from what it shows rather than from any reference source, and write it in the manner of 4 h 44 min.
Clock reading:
5 h 44 min
